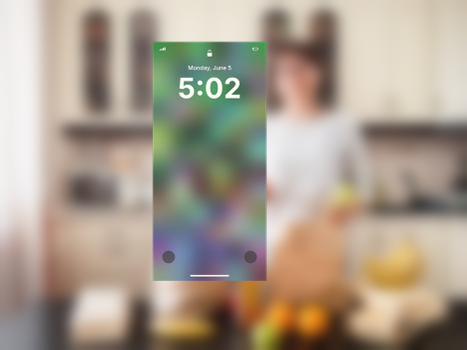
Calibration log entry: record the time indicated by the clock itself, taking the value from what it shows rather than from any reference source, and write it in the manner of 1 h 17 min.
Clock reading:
5 h 02 min
